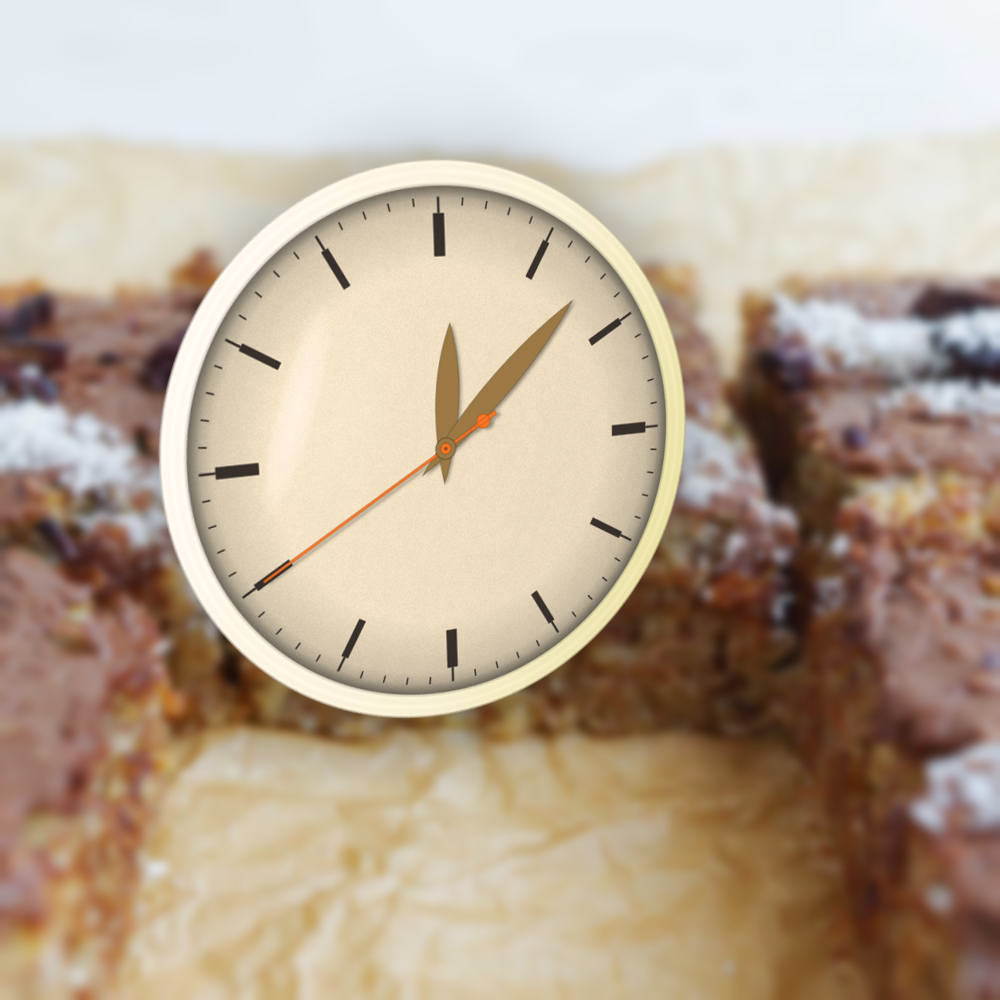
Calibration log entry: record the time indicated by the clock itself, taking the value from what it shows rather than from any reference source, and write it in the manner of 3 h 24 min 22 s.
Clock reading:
12 h 07 min 40 s
